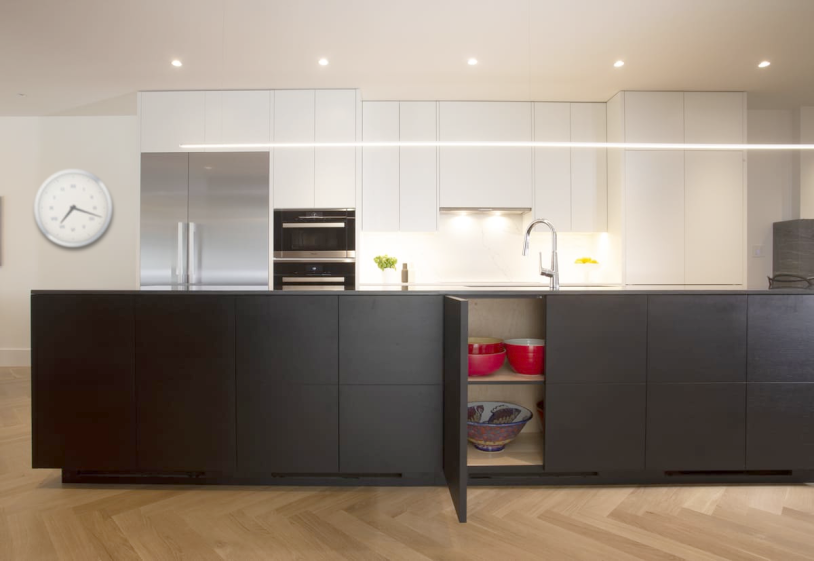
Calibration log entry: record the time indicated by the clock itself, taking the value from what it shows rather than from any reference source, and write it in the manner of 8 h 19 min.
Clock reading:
7 h 18 min
